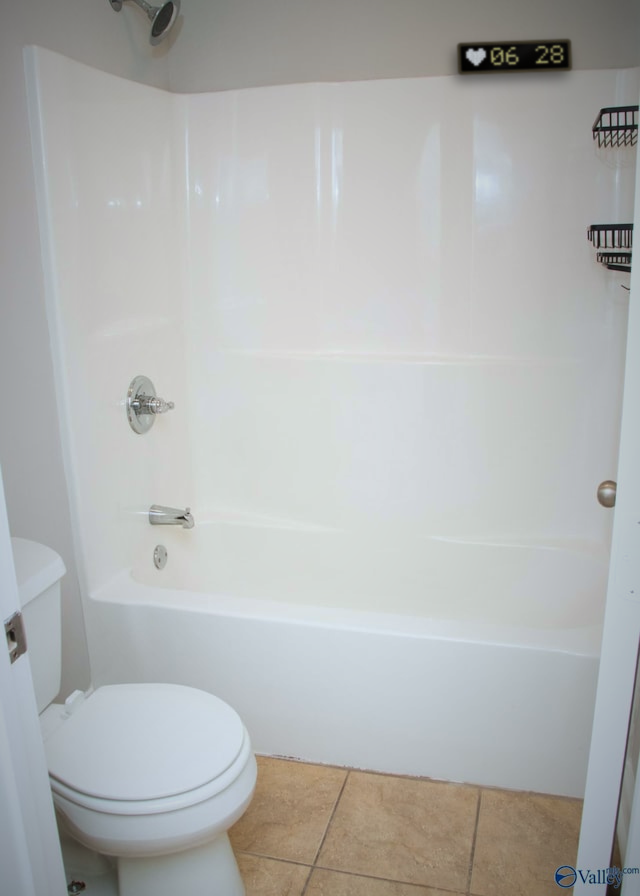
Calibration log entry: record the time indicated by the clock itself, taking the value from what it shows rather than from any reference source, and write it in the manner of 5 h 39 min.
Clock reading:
6 h 28 min
